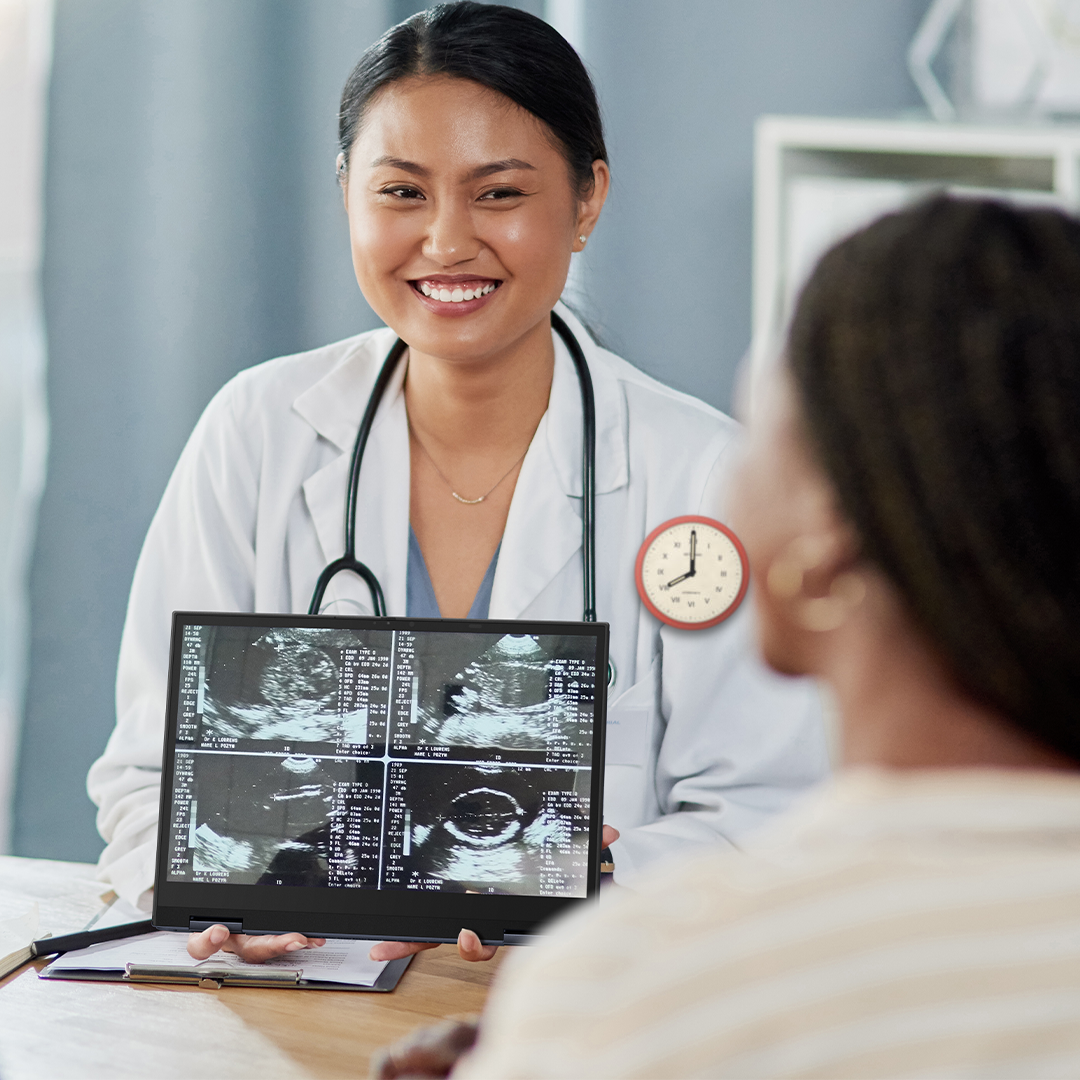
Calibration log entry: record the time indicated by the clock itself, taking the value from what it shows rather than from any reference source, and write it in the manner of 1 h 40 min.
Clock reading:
8 h 00 min
